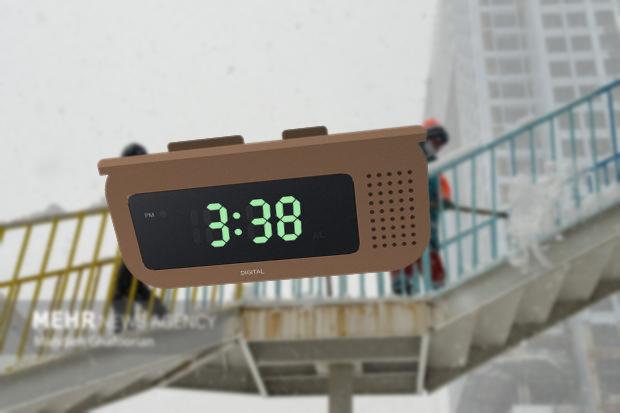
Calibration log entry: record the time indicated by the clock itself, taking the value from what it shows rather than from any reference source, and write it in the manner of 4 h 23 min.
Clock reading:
3 h 38 min
